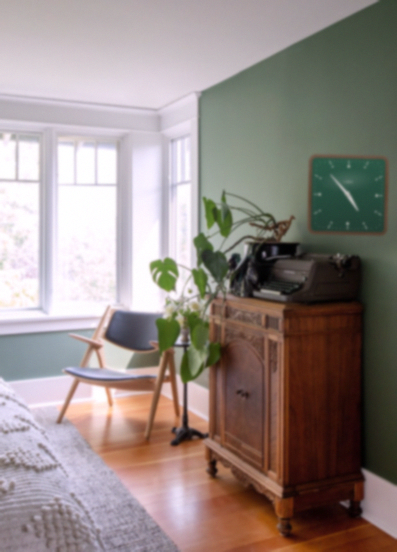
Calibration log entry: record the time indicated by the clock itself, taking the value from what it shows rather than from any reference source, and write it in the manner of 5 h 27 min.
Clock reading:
4 h 53 min
